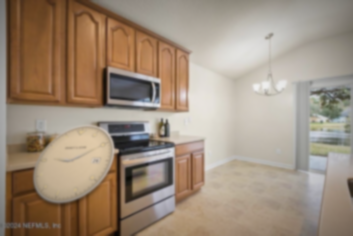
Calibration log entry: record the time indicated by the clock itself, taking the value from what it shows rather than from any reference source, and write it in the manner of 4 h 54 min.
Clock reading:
9 h 10 min
